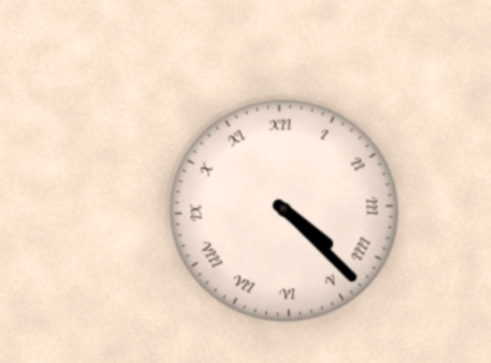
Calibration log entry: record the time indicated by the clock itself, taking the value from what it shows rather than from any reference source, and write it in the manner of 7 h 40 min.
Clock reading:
4 h 23 min
